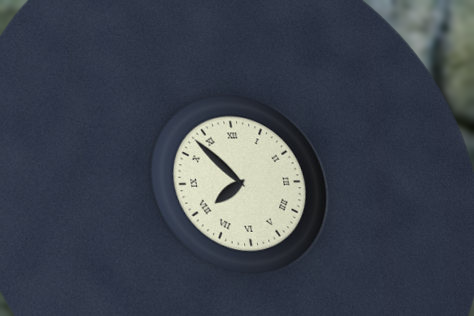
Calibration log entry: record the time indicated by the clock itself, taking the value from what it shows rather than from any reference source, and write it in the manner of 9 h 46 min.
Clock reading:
7 h 53 min
